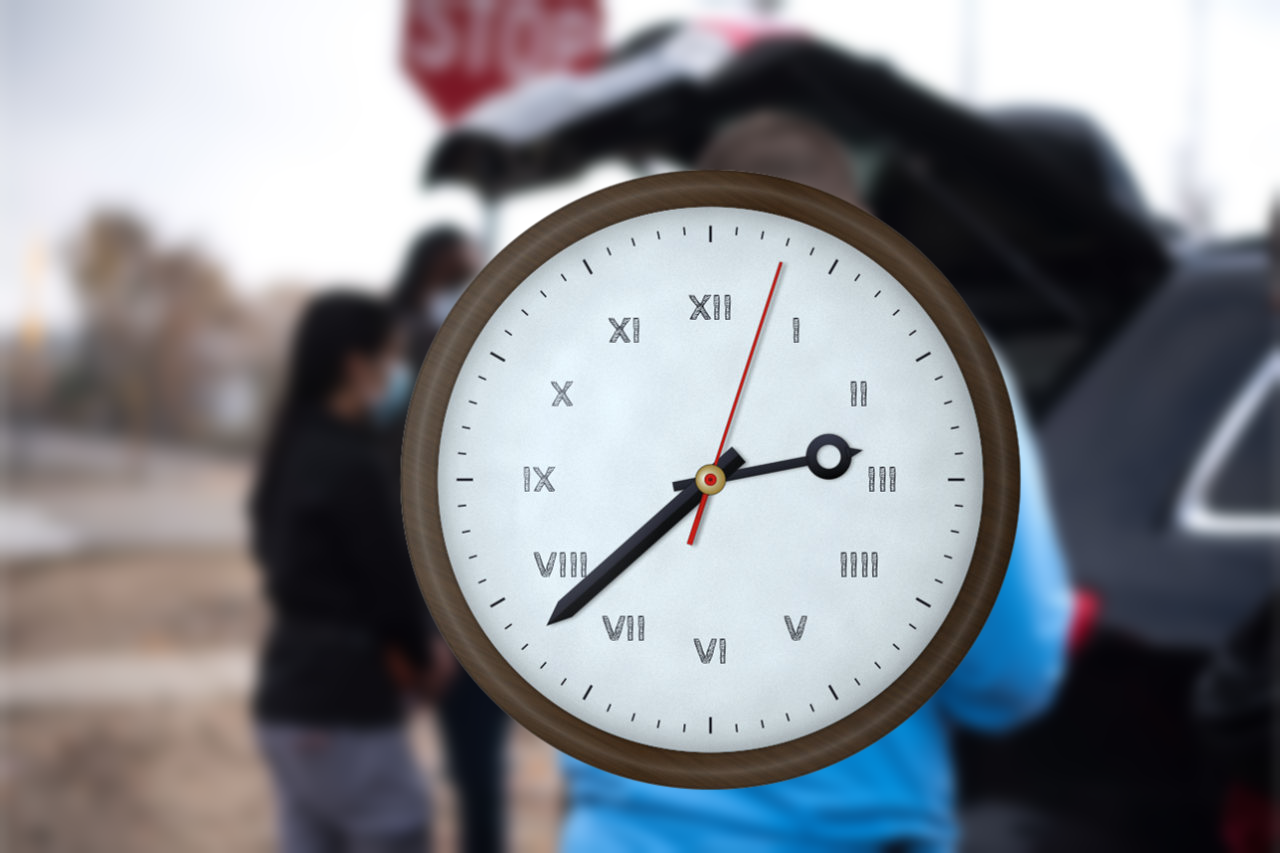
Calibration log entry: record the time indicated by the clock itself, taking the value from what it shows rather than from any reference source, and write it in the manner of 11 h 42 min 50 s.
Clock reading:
2 h 38 min 03 s
